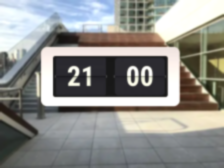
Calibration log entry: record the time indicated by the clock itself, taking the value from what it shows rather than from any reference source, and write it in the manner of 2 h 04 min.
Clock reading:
21 h 00 min
